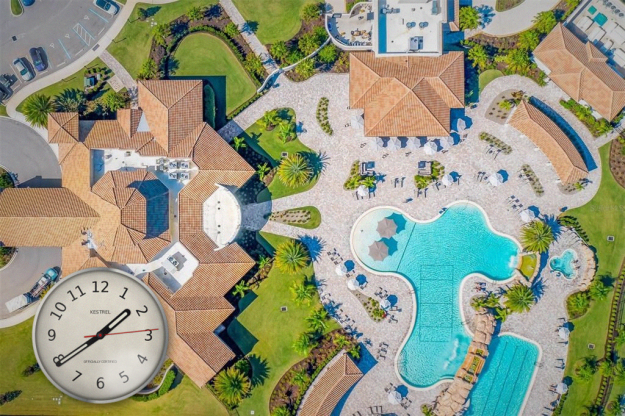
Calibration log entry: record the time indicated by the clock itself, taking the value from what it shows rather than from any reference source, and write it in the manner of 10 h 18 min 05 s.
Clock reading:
1 h 39 min 14 s
